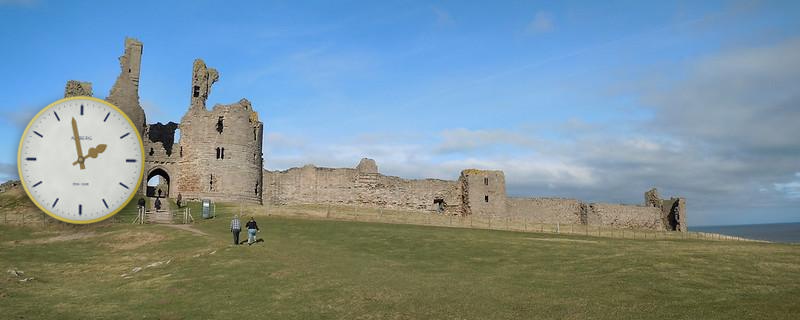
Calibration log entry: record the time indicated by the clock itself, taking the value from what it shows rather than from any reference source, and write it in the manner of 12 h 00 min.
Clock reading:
1 h 58 min
